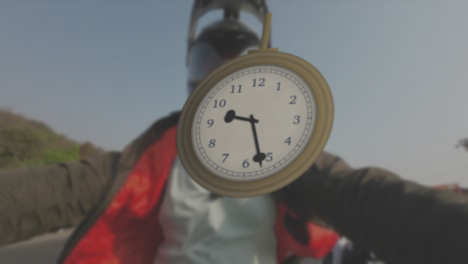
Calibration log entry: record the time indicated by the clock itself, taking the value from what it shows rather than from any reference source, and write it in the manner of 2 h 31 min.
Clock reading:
9 h 27 min
